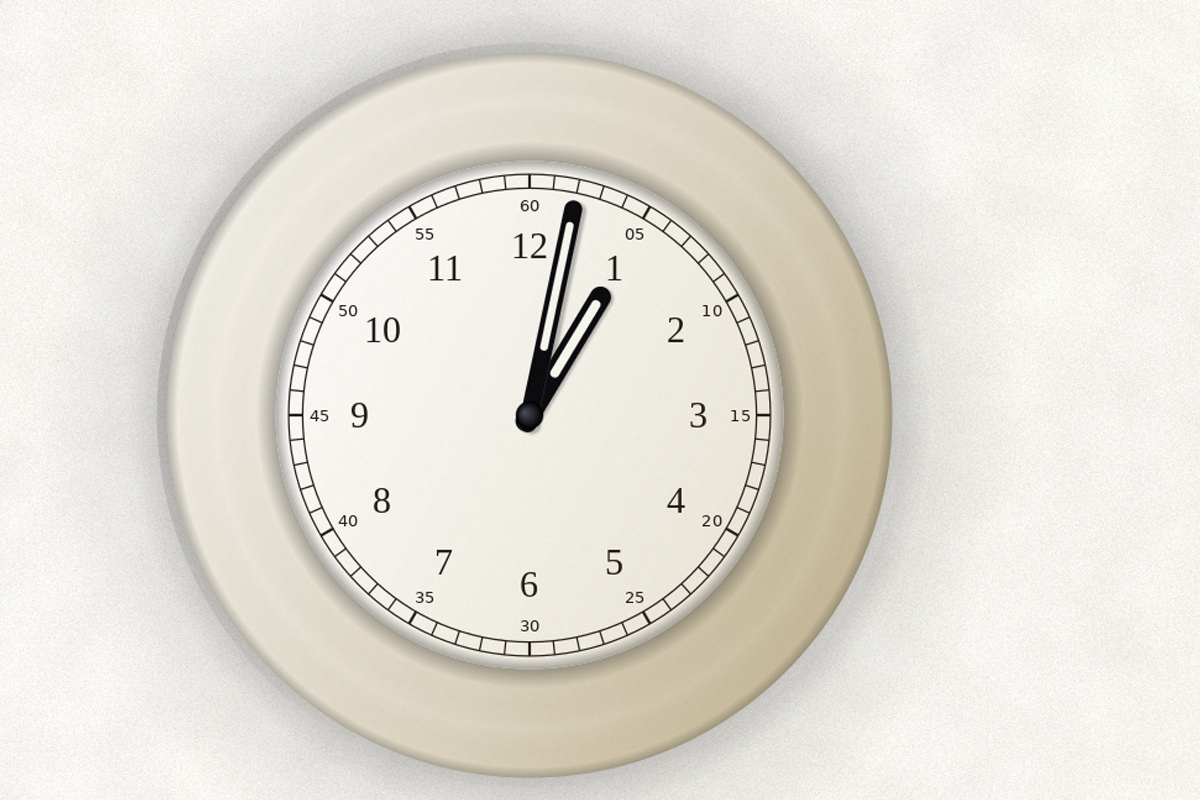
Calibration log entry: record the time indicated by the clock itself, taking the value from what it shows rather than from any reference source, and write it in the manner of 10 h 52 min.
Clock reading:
1 h 02 min
